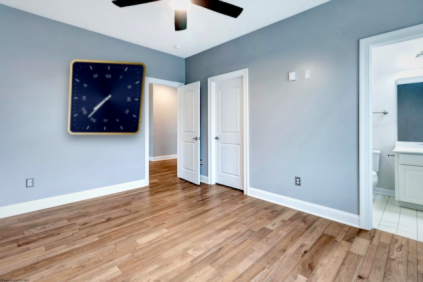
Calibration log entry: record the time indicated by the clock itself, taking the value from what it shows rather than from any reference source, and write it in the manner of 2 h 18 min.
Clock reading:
7 h 37 min
